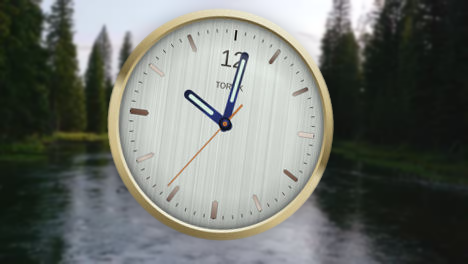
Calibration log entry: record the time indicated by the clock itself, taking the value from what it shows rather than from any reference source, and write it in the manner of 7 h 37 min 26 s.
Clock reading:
10 h 01 min 36 s
